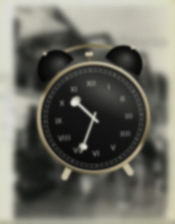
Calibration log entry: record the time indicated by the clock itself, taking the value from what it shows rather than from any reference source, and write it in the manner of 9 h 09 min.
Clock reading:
10 h 34 min
